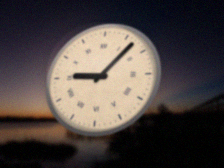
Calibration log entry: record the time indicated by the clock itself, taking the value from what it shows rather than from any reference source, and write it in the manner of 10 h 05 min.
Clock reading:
9 h 07 min
